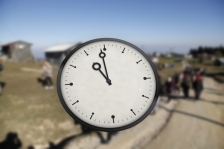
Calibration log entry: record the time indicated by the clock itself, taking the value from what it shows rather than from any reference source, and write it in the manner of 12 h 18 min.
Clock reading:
10 h 59 min
